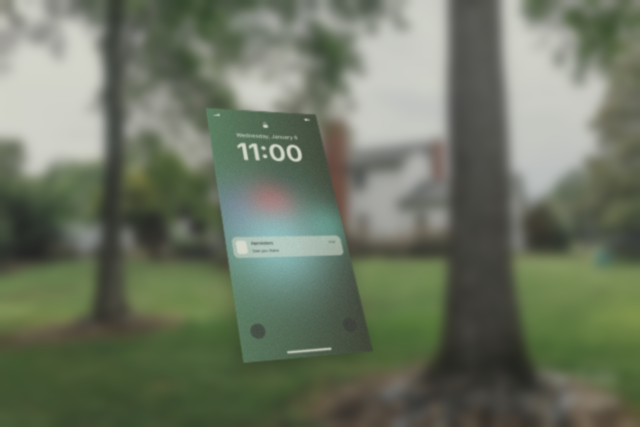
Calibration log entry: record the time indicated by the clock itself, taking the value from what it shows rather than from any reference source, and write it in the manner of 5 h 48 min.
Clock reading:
11 h 00 min
